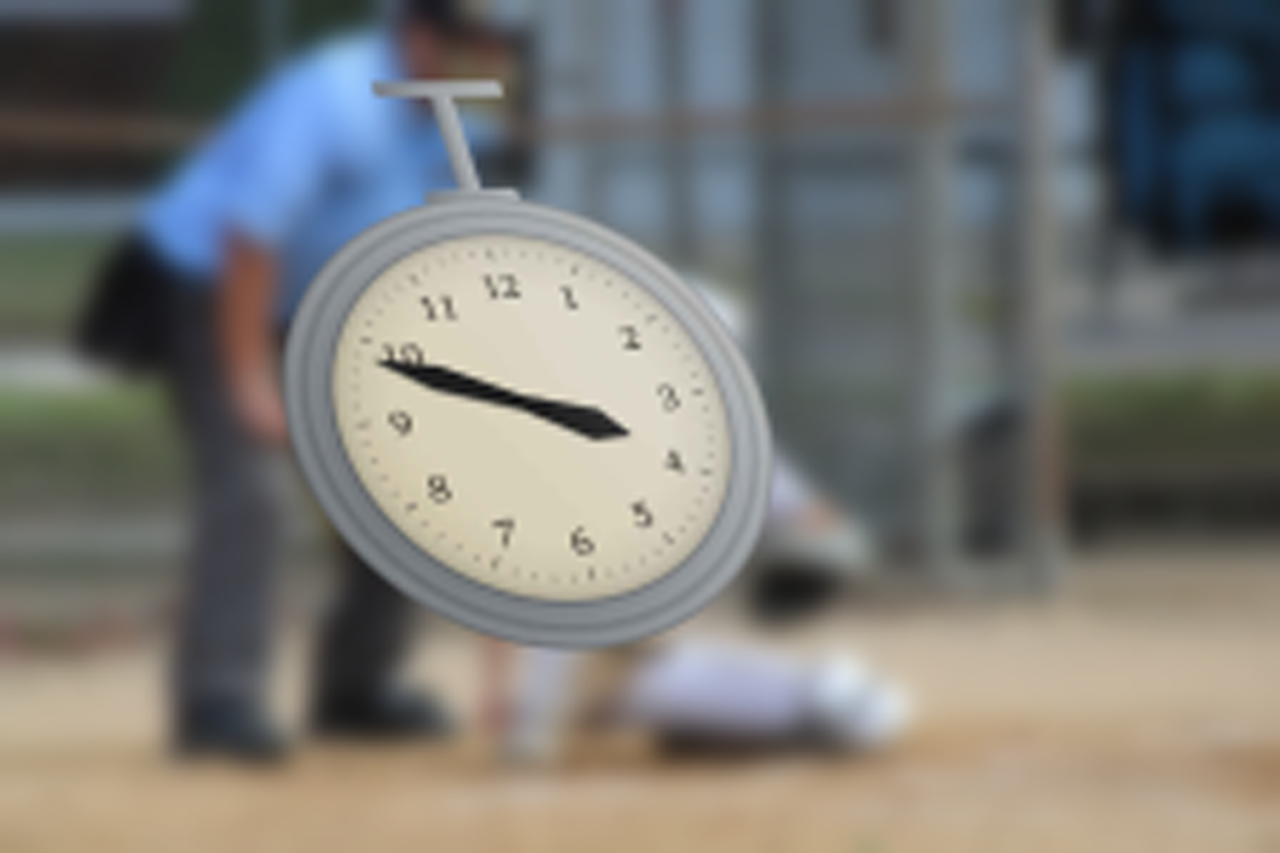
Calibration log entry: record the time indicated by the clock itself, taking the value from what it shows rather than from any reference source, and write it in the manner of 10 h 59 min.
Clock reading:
3 h 49 min
